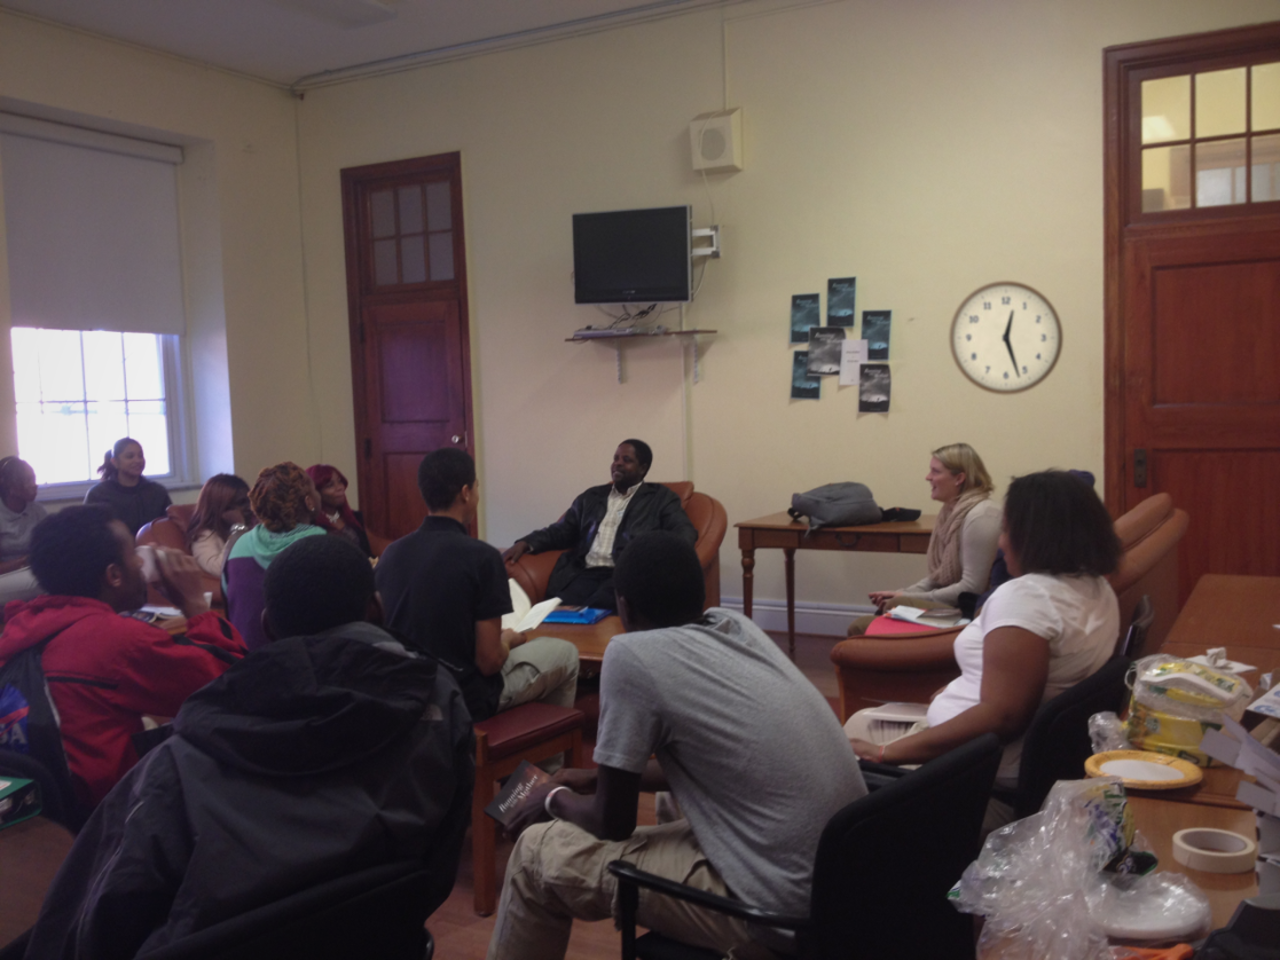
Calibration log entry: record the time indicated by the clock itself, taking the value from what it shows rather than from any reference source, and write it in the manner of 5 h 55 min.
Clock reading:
12 h 27 min
